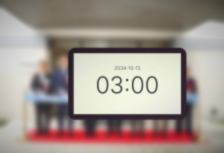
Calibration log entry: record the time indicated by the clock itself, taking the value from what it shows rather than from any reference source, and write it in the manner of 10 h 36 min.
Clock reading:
3 h 00 min
